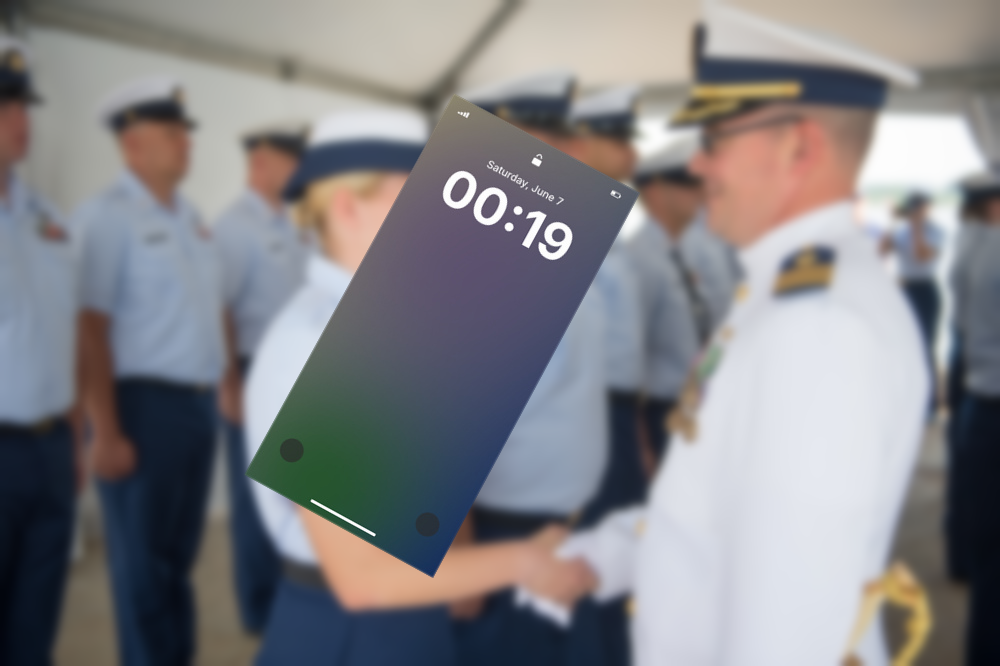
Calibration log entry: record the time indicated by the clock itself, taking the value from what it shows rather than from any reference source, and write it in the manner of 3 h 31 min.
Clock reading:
0 h 19 min
